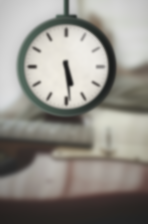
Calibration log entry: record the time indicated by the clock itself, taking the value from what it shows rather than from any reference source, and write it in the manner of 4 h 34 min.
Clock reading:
5 h 29 min
